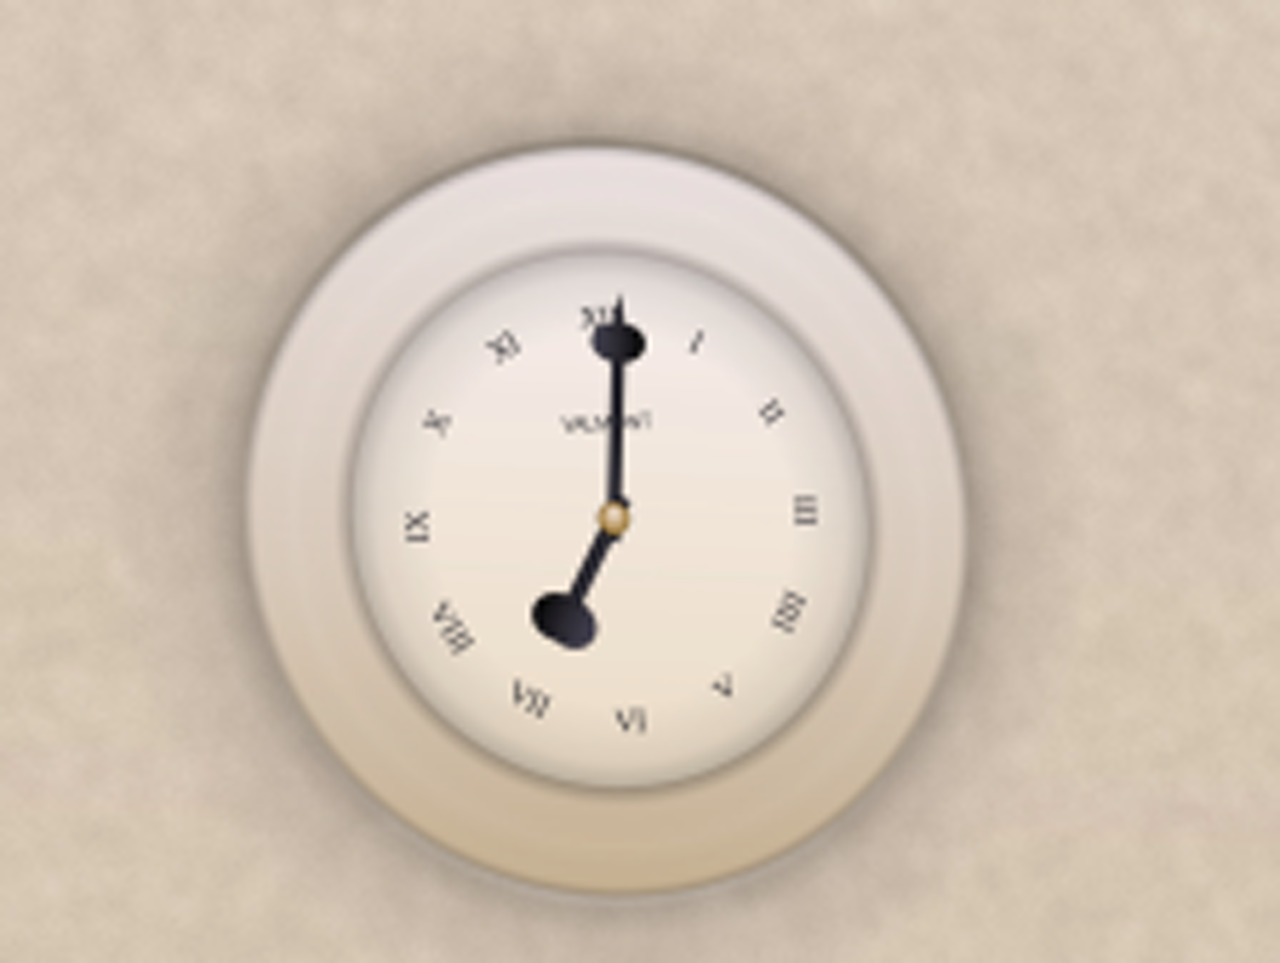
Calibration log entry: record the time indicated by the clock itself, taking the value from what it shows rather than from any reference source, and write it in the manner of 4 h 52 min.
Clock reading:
7 h 01 min
